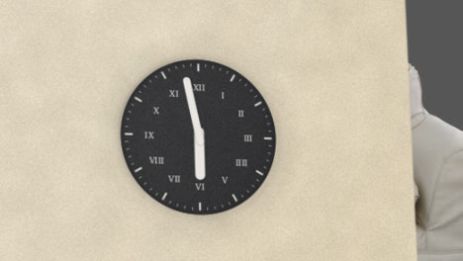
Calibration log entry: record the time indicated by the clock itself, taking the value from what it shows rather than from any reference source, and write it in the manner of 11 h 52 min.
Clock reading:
5 h 58 min
